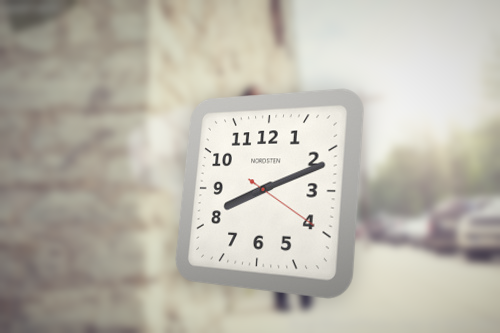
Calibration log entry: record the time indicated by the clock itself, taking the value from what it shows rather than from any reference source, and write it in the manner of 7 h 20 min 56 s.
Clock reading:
8 h 11 min 20 s
